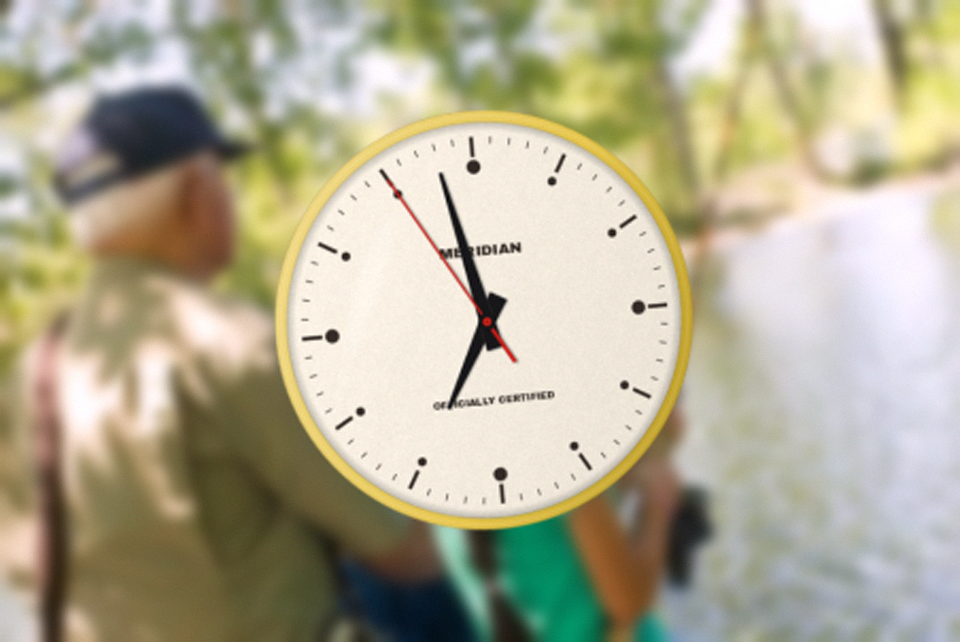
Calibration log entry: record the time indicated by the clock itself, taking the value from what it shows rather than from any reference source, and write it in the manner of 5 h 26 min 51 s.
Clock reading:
6 h 57 min 55 s
